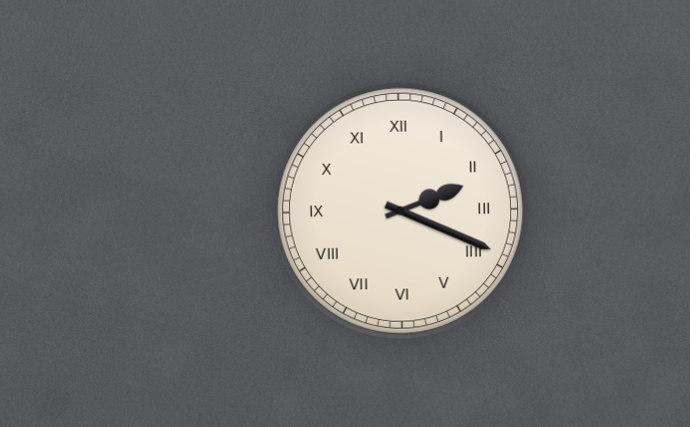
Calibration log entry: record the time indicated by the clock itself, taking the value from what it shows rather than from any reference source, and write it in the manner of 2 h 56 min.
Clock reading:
2 h 19 min
